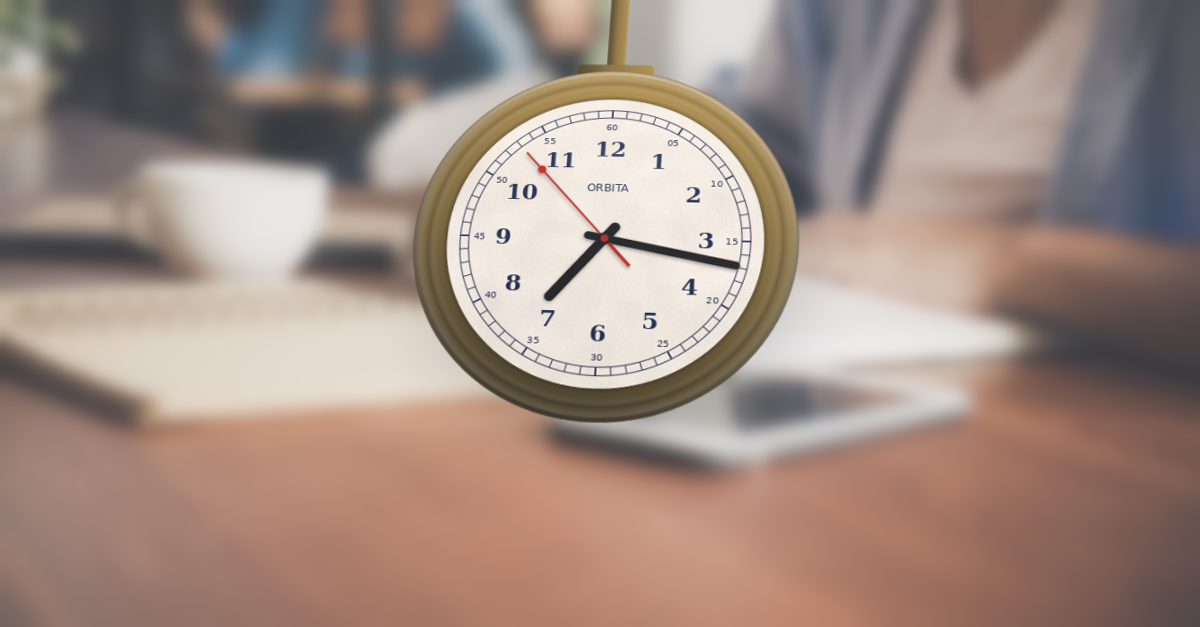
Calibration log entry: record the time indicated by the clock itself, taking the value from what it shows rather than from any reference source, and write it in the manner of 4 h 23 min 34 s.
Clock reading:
7 h 16 min 53 s
